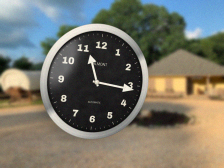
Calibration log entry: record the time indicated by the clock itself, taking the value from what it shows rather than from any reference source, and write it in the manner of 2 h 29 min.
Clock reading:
11 h 16 min
